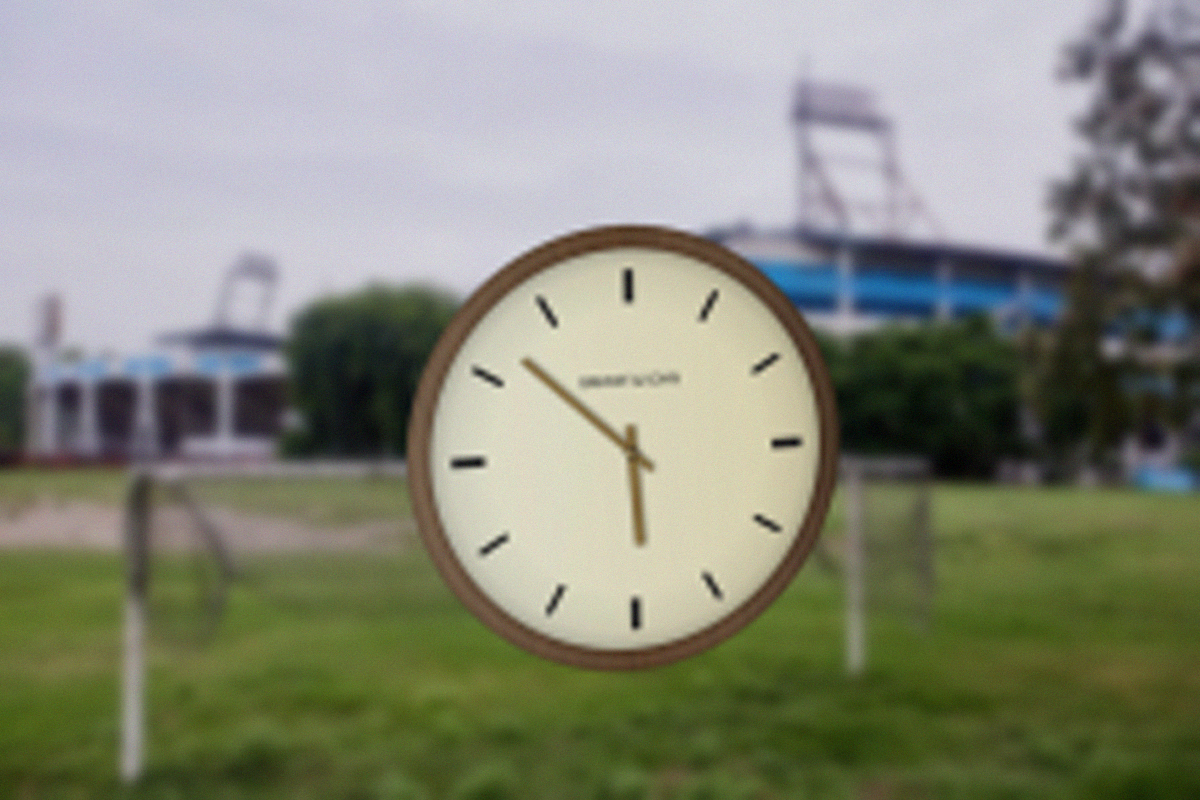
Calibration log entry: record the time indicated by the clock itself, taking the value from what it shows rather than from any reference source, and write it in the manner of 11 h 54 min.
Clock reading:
5 h 52 min
